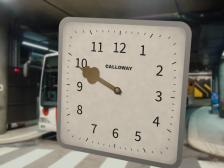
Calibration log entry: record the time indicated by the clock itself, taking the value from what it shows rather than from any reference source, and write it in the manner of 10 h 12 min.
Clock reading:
9 h 49 min
